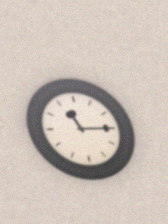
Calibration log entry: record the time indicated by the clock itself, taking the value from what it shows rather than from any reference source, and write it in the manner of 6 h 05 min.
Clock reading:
11 h 15 min
